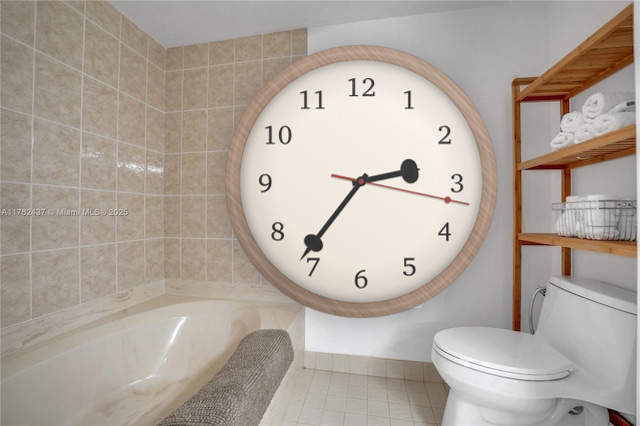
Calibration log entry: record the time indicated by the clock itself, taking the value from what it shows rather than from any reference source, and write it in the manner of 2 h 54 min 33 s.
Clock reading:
2 h 36 min 17 s
